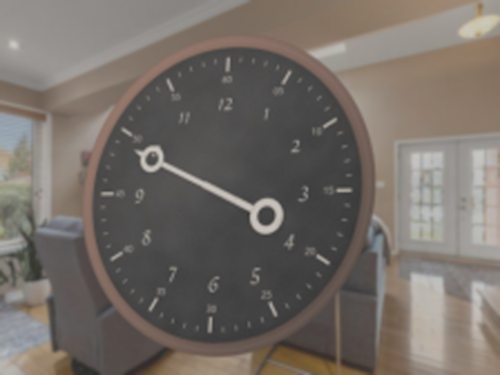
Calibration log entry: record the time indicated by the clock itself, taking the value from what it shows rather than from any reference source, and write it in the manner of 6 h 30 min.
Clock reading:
3 h 49 min
